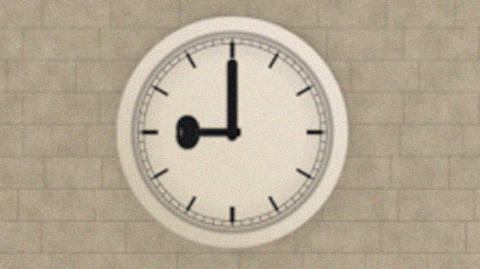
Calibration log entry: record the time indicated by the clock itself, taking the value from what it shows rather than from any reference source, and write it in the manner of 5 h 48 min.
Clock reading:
9 h 00 min
